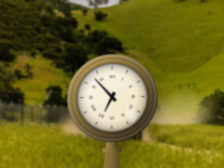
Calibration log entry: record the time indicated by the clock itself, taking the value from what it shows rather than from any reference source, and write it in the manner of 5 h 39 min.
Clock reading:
6 h 53 min
